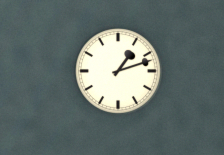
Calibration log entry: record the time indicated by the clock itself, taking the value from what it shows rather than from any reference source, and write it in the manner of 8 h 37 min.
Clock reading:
1 h 12 min
